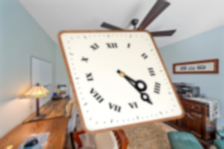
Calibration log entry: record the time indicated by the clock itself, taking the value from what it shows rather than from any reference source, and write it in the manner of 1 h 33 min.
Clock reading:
4 h 25 min
